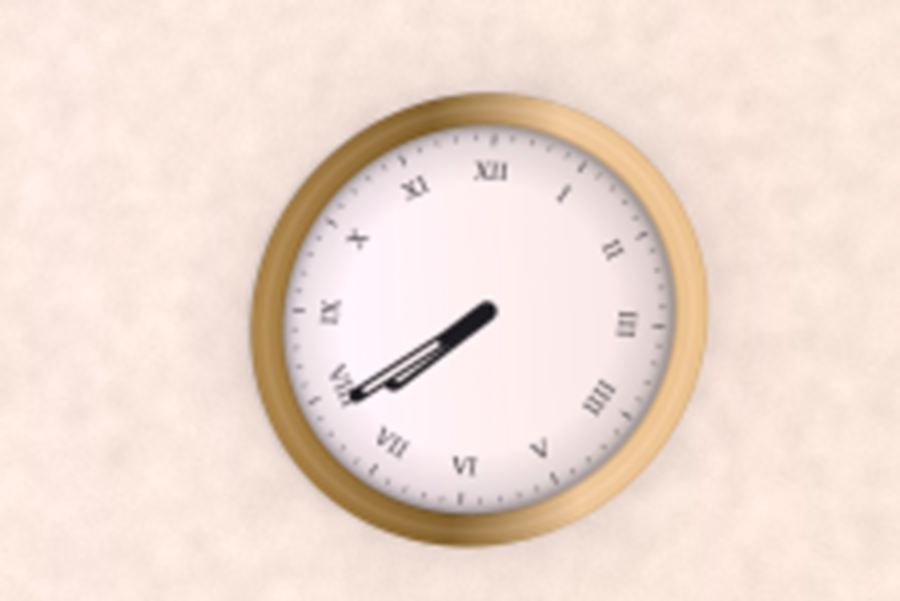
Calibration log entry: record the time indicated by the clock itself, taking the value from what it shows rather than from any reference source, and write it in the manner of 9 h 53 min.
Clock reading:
7 h 39 min
